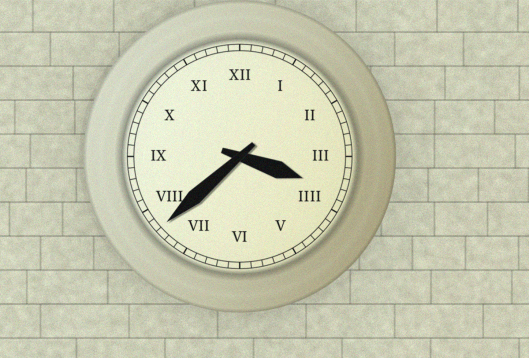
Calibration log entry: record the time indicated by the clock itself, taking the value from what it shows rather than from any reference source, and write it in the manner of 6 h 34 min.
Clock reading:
3 h 38 min
